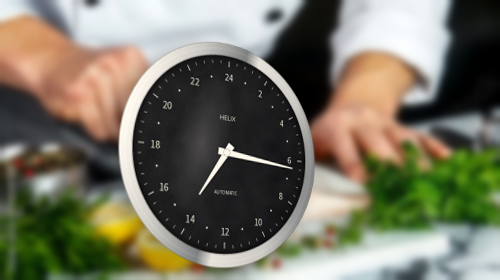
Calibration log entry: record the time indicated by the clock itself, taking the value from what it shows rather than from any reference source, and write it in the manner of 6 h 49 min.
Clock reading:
14 h 16 min
